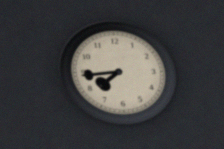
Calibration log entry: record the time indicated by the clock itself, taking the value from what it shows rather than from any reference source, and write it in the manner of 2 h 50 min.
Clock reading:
7 h 44 min
